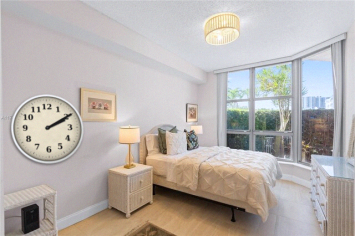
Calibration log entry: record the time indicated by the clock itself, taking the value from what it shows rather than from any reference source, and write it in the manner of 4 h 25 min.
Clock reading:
2 h 10 min
